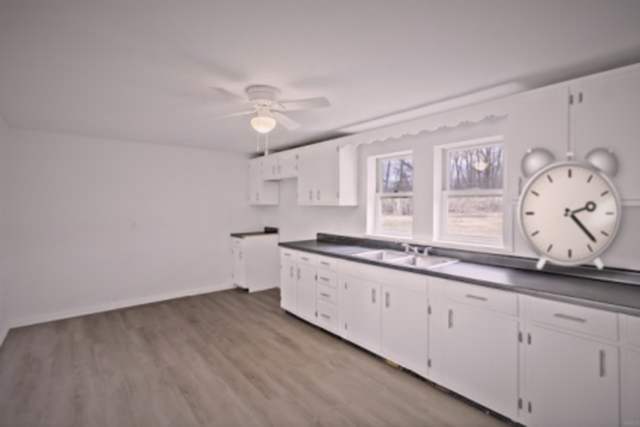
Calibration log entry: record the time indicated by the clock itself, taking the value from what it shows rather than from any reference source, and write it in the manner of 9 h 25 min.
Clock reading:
2 h 23 min
